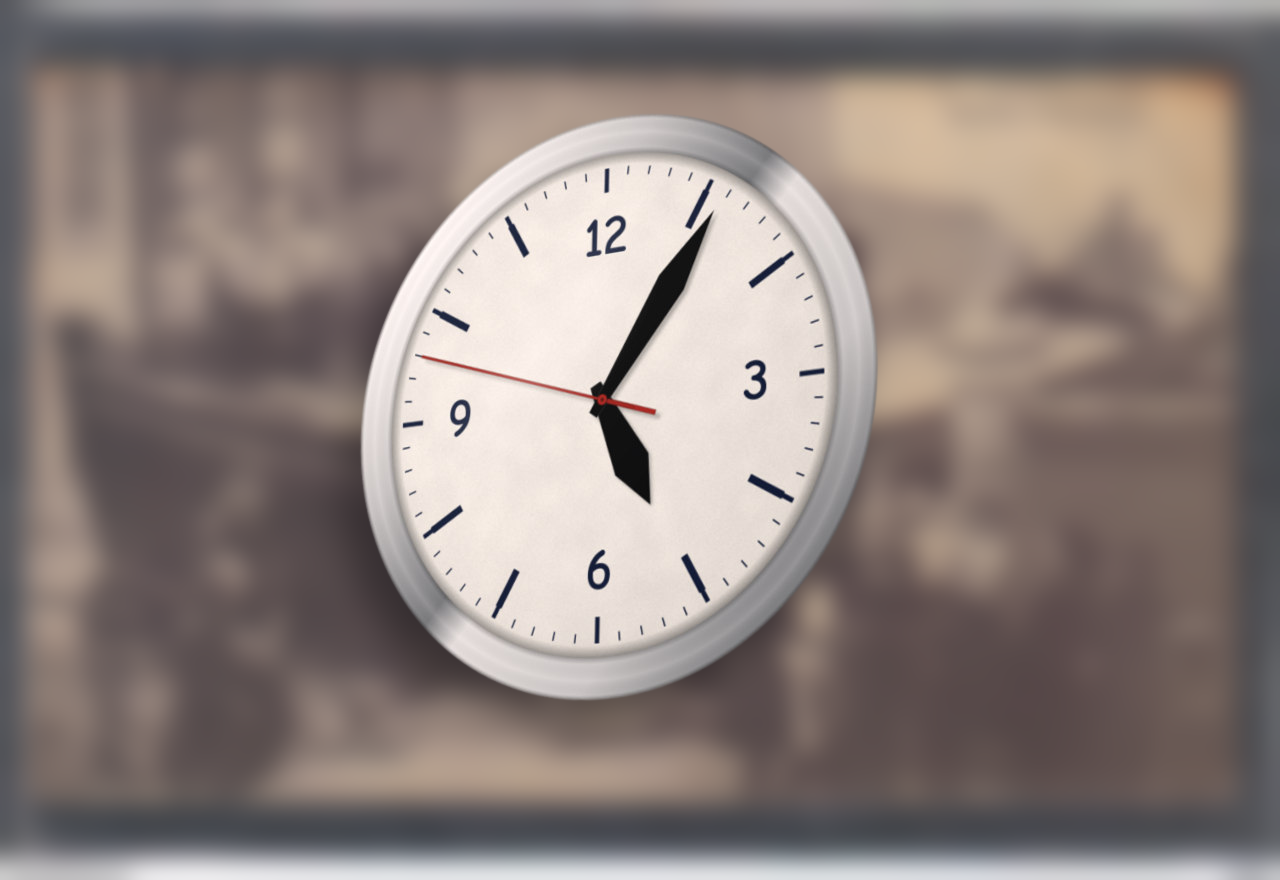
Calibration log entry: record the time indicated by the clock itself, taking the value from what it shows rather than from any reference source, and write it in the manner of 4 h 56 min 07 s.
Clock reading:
5 h 05 min 48 s
